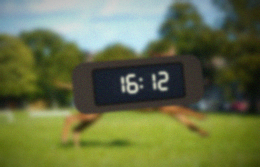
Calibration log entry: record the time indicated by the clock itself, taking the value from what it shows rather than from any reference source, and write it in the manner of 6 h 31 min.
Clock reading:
16 h 12 min
